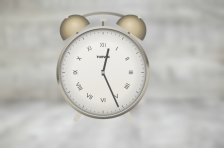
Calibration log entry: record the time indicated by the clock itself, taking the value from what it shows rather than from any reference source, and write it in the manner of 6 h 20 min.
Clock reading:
12 h 26 min
